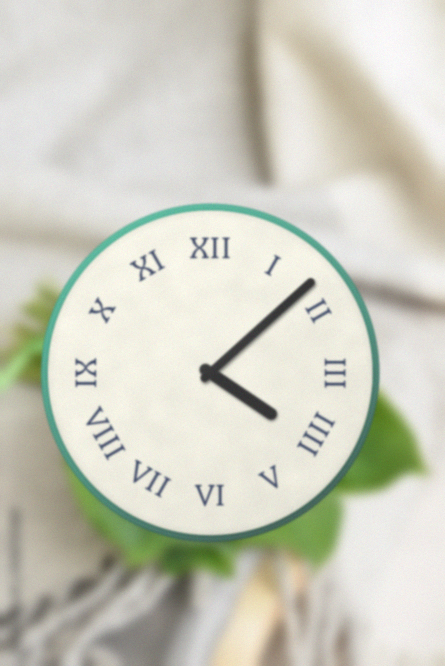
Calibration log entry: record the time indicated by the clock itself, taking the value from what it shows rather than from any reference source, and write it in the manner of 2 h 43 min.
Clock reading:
4 h 08 min
